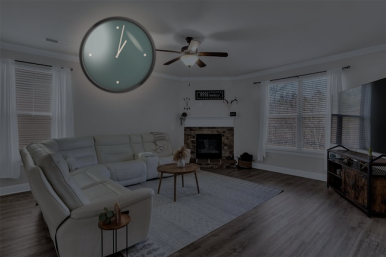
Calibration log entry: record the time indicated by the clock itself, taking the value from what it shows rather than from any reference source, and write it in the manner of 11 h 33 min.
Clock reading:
1 h 02 min
